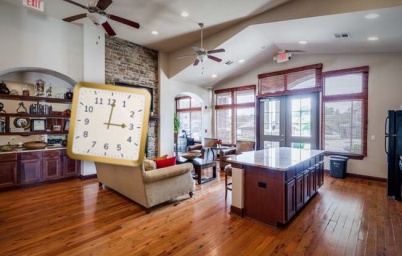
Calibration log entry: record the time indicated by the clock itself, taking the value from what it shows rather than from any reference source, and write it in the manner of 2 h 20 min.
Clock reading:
3 h 01 min
